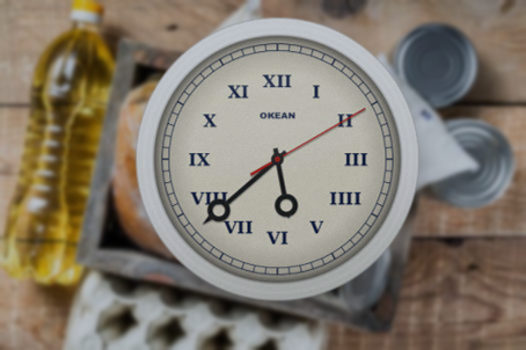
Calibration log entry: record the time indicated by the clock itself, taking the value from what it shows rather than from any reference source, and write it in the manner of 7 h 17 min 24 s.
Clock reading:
5 h 38 min 10 s
